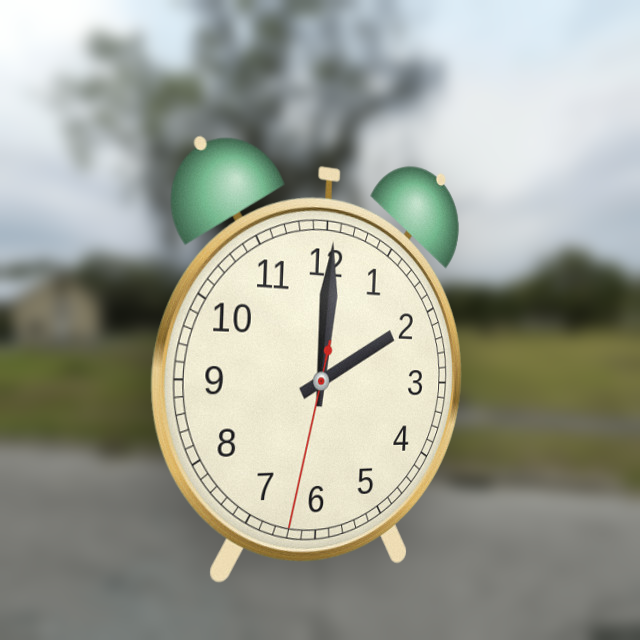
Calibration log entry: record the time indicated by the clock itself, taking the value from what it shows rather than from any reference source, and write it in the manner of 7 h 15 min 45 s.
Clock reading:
2 h 00 min 32 s
